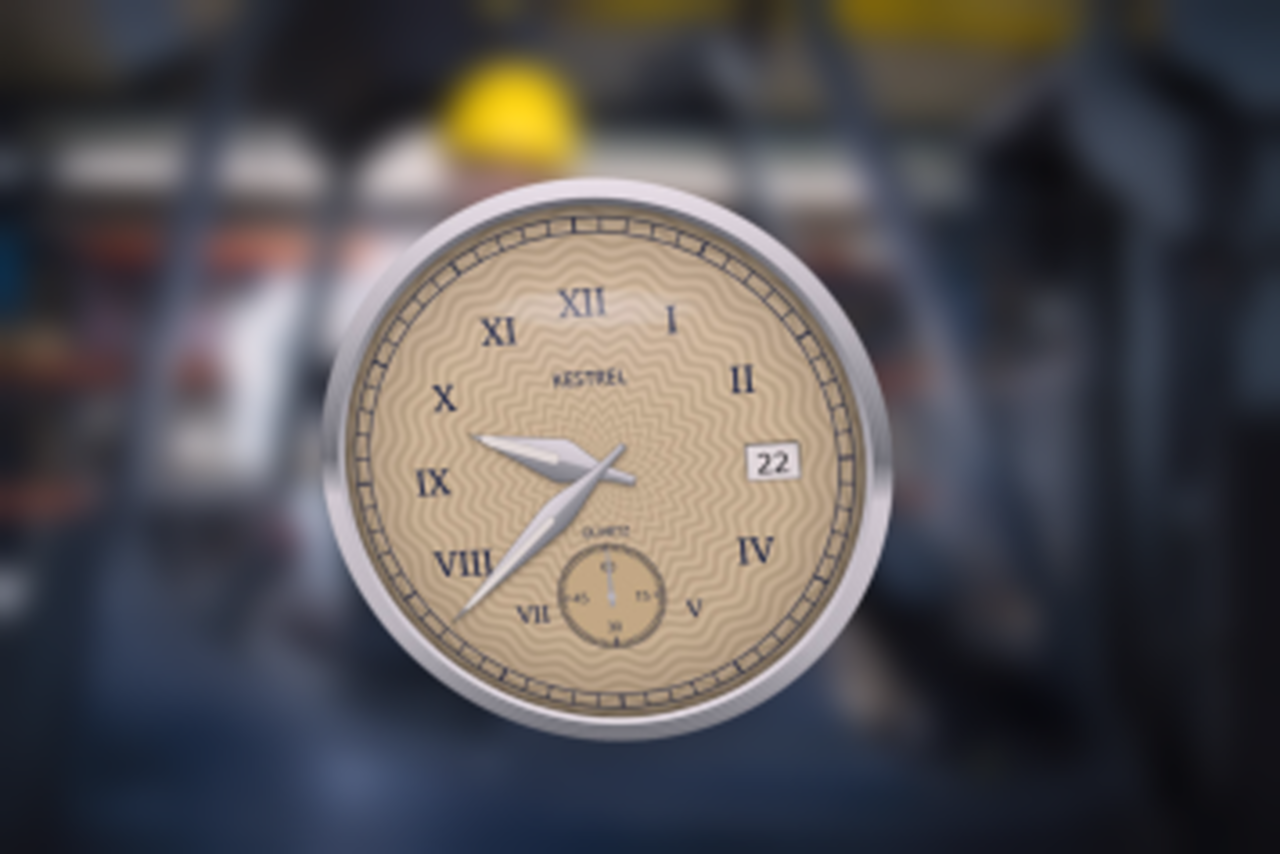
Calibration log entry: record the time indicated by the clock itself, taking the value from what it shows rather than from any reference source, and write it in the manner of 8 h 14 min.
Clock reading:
9 h 38 min
